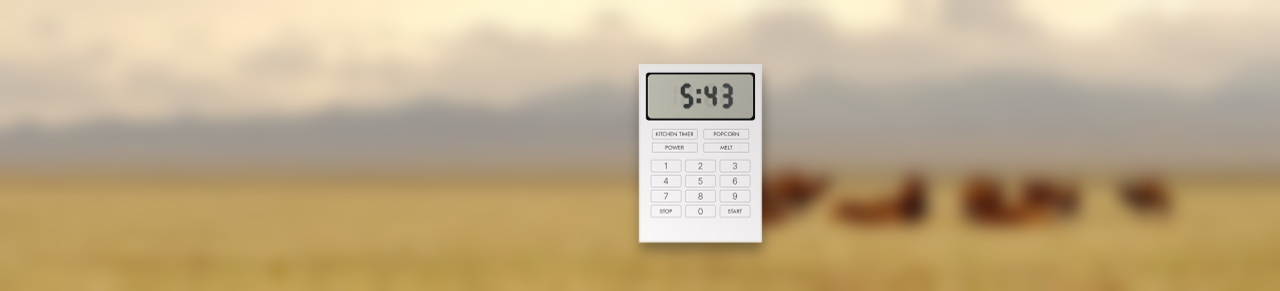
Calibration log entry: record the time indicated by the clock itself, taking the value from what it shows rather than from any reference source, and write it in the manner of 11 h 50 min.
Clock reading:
5 h 43 min
